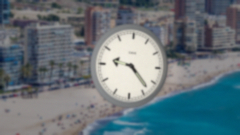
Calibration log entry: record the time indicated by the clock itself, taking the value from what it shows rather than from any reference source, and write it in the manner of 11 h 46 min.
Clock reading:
9 h 23 min
